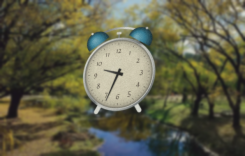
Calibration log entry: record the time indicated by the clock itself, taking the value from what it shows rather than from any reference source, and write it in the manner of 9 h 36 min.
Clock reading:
9 h 34 min
